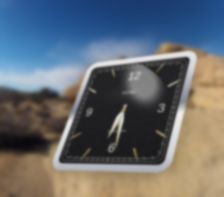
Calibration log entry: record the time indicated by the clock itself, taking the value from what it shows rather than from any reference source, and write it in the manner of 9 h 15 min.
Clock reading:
6 h 29 min
